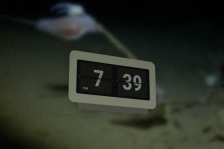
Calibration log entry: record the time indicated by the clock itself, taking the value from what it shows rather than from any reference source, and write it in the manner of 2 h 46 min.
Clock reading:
7 h 39 min
